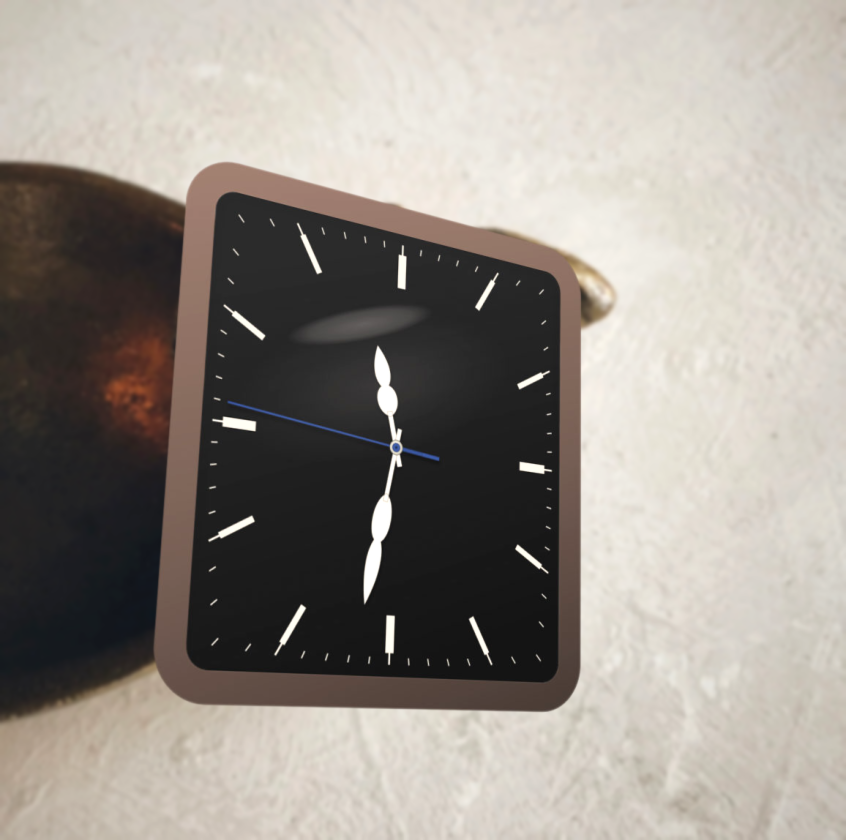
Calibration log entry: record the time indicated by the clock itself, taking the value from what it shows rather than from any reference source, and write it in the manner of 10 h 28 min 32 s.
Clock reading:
11 h 31 min 46 s
